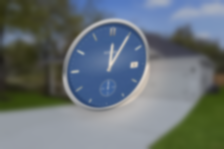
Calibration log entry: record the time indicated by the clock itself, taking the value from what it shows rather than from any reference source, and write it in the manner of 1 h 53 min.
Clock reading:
12 h 05 min
